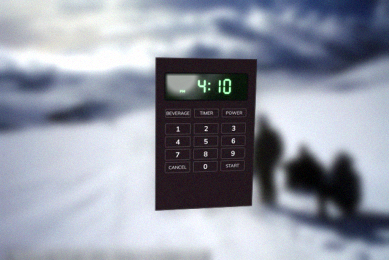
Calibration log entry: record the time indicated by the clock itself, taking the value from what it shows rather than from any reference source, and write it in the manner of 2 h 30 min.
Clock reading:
4 h 10 min
